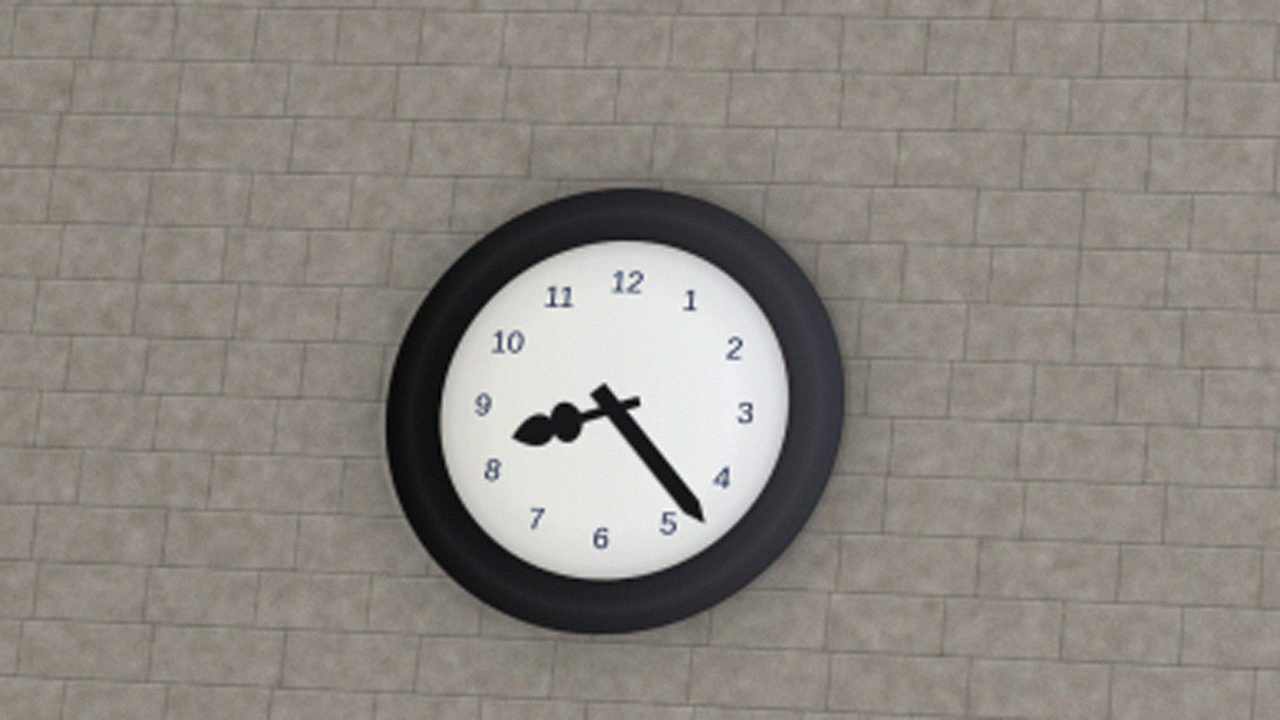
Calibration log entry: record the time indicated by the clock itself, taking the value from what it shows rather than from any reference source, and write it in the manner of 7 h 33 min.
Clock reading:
8 h 23 min
